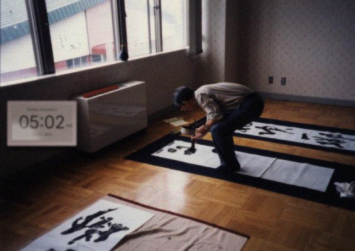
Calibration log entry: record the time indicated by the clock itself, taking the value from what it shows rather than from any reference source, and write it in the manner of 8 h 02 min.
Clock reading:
5 h 02 min
